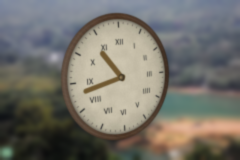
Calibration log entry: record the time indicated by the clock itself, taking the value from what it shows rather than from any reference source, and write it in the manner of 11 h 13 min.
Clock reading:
10 h 43 min
